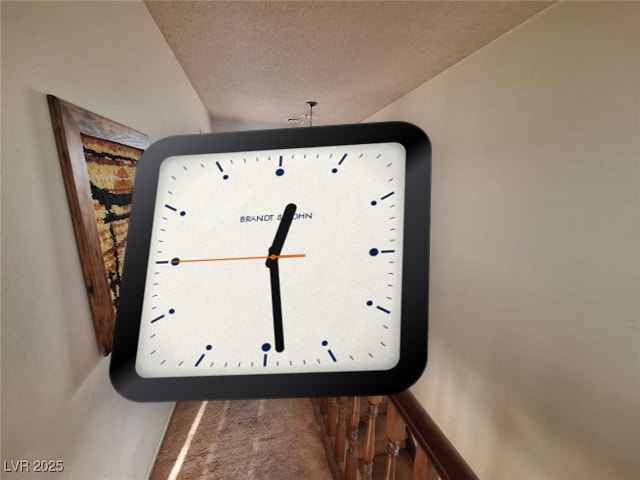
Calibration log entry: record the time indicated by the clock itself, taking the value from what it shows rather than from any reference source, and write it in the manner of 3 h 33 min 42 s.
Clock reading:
12 h 28 min 45 s
